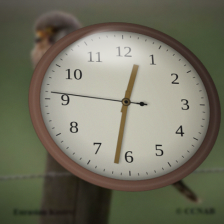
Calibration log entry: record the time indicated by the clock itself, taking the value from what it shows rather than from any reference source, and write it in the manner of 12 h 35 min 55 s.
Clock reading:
12 h 31 min 46 s
